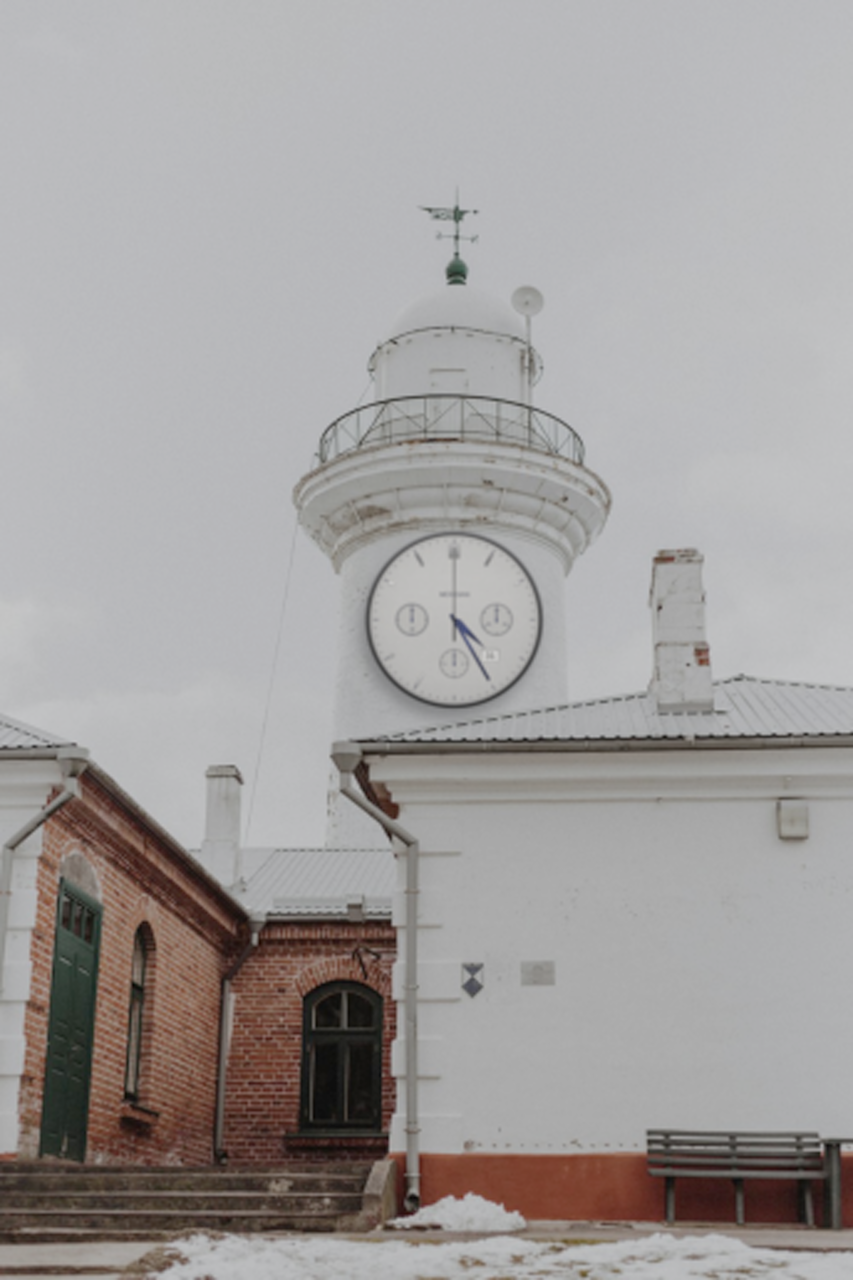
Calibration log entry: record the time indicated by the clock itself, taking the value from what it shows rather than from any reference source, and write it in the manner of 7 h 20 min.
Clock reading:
4 h 25 min
